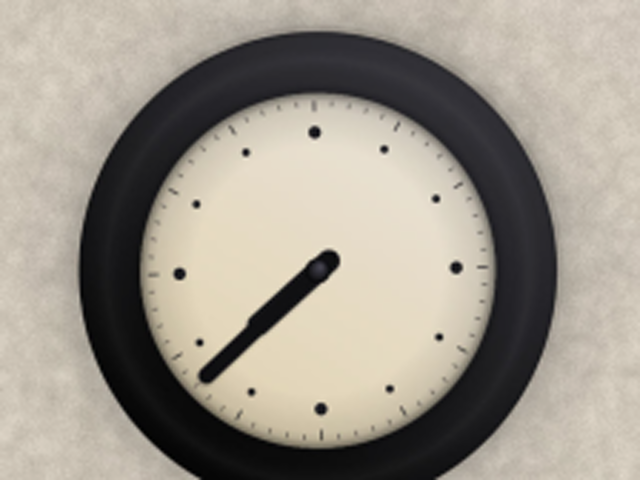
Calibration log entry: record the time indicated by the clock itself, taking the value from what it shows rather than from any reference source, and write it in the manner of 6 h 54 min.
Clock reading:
7 h 38 min
